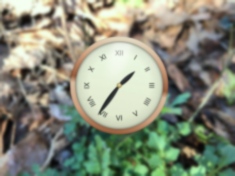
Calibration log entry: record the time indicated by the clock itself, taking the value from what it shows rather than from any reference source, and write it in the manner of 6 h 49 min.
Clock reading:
1 h 36 min
